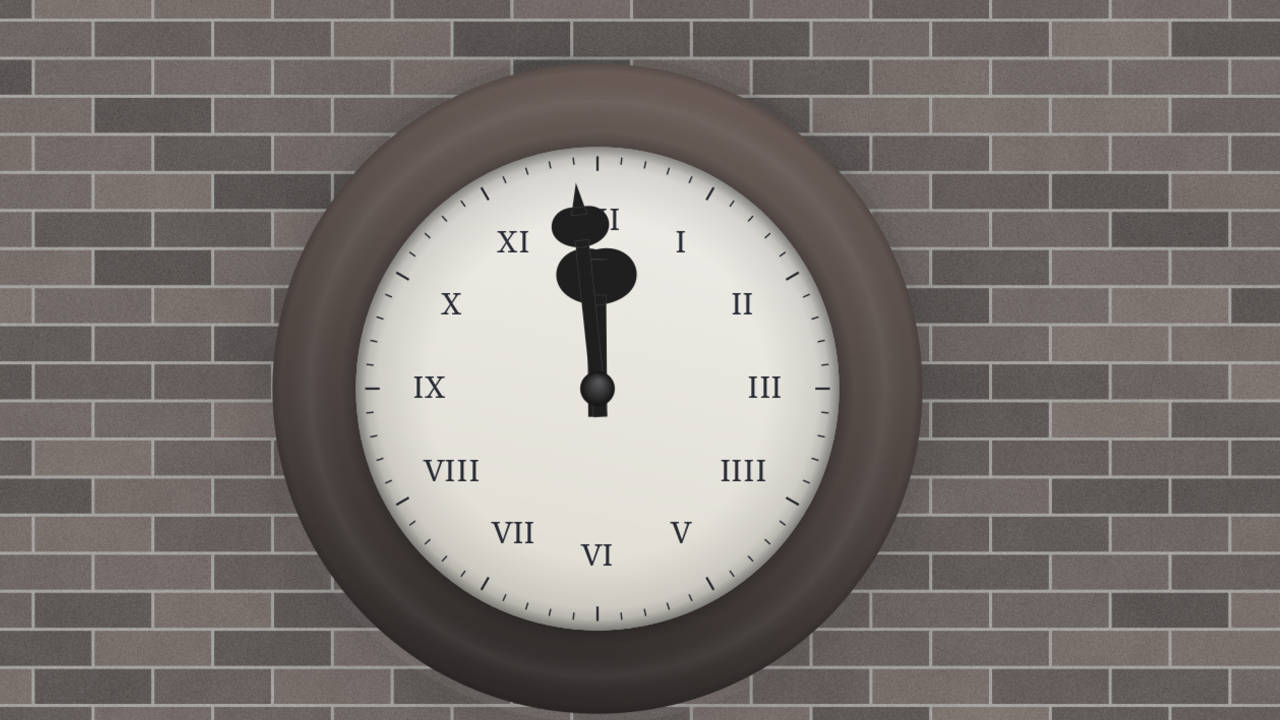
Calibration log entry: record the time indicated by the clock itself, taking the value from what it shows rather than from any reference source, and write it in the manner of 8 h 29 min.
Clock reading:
11 h 59 min
